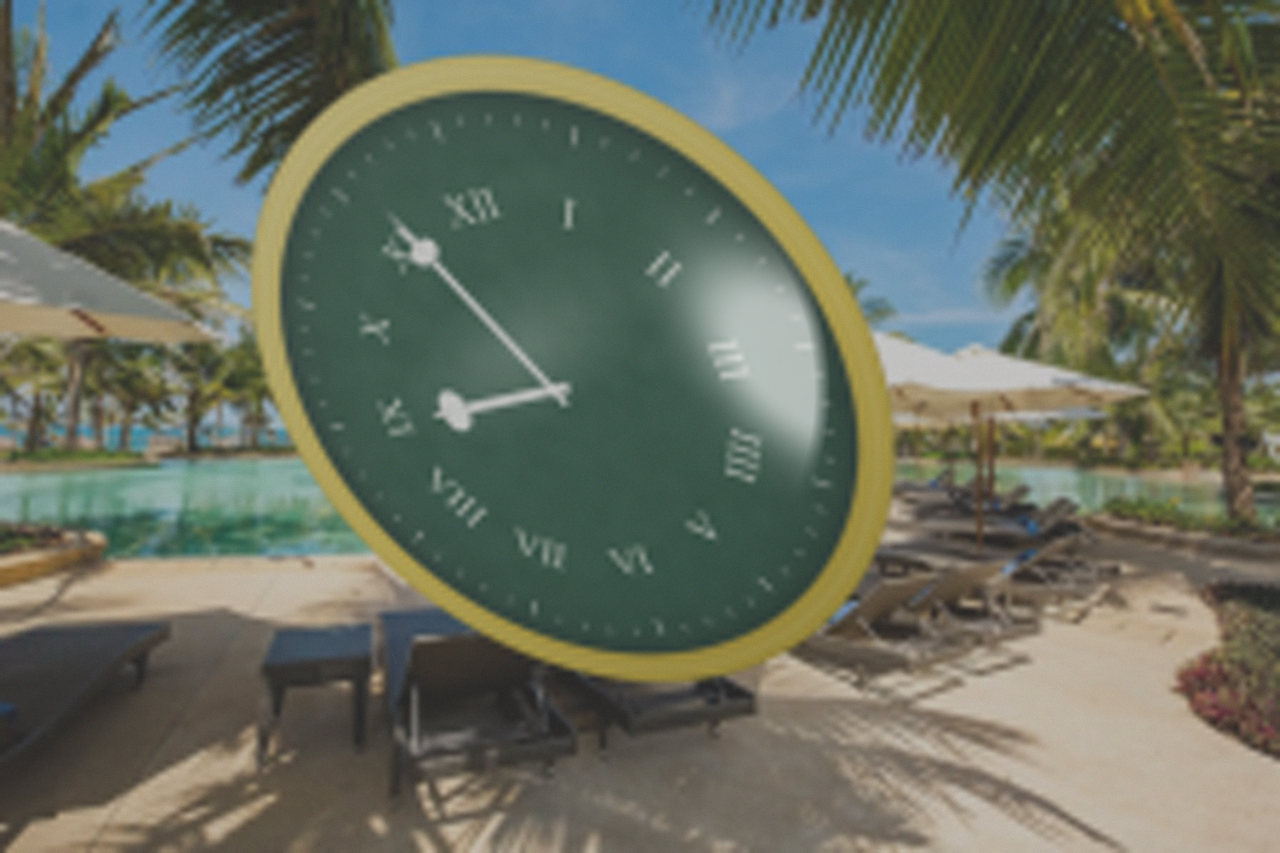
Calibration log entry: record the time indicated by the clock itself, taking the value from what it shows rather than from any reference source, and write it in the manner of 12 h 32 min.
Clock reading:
8 h 56 min
